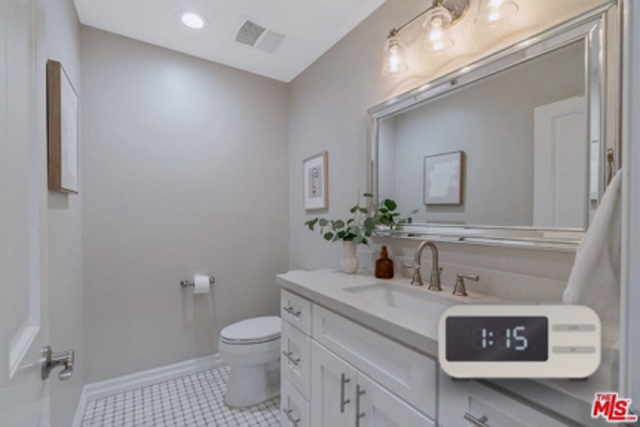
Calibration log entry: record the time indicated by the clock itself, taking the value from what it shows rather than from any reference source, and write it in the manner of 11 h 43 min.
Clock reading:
1 h 15 min
